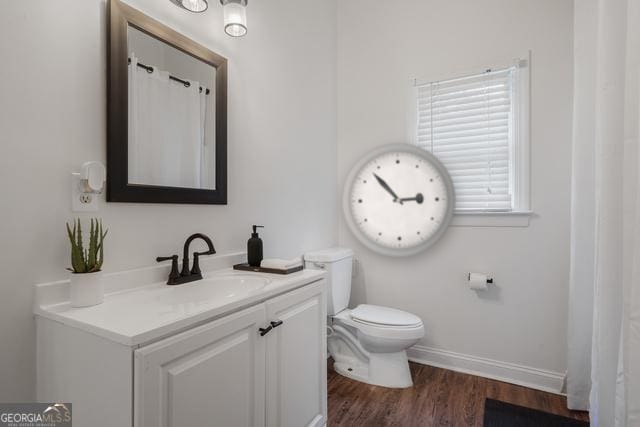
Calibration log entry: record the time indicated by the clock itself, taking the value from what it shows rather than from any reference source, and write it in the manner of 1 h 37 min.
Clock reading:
2 h 53 min
